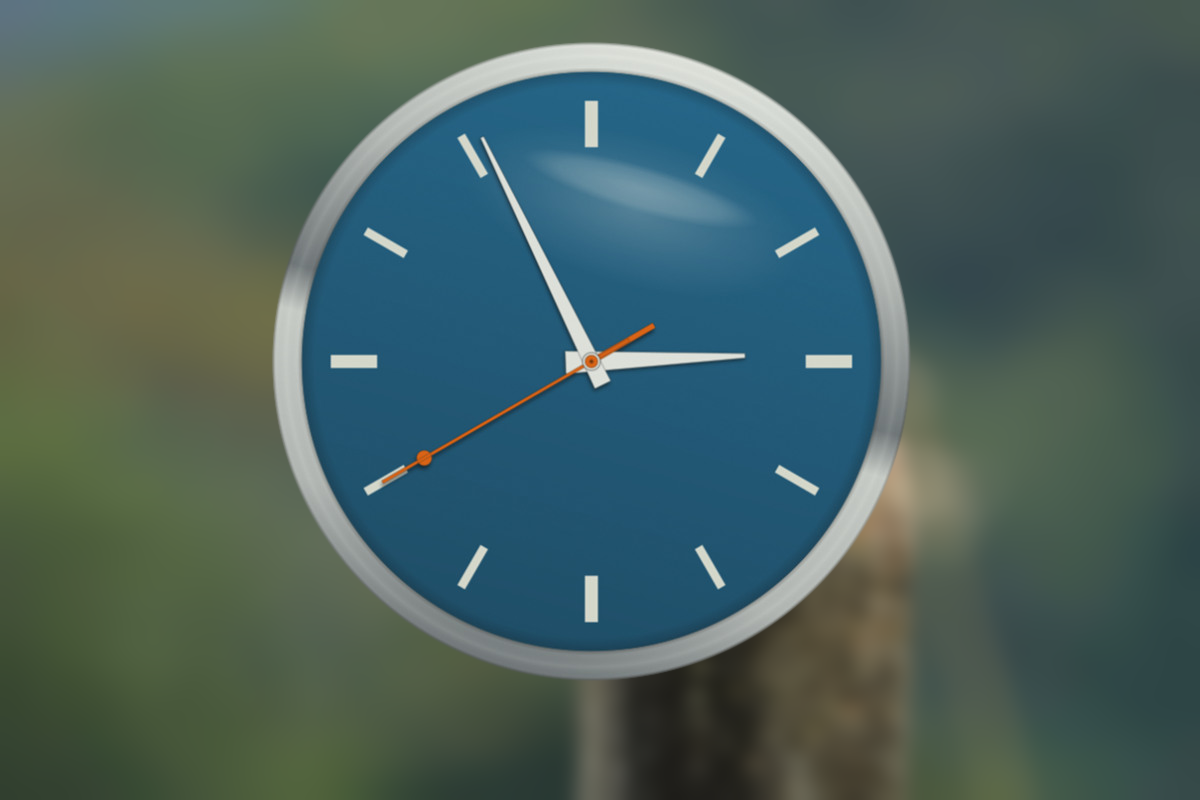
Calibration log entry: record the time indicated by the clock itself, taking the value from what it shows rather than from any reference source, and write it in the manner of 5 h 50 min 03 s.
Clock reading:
2 h 55 min 40 s
